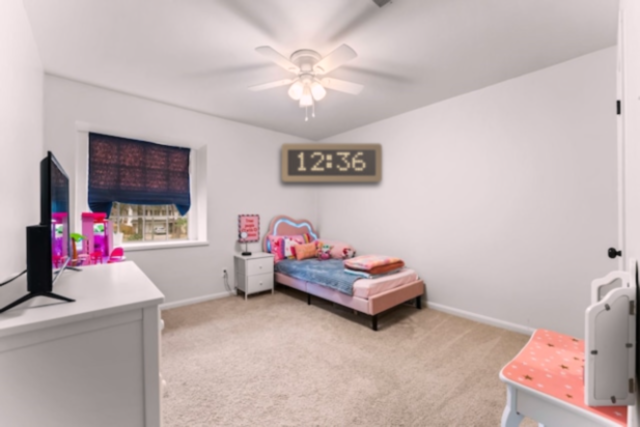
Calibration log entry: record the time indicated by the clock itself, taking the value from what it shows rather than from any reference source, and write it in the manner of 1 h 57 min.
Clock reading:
12 h 36 min
